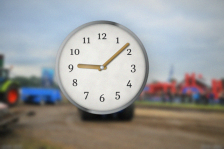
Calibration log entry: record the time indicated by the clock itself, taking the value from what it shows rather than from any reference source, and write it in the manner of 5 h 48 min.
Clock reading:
9 h 08 min
